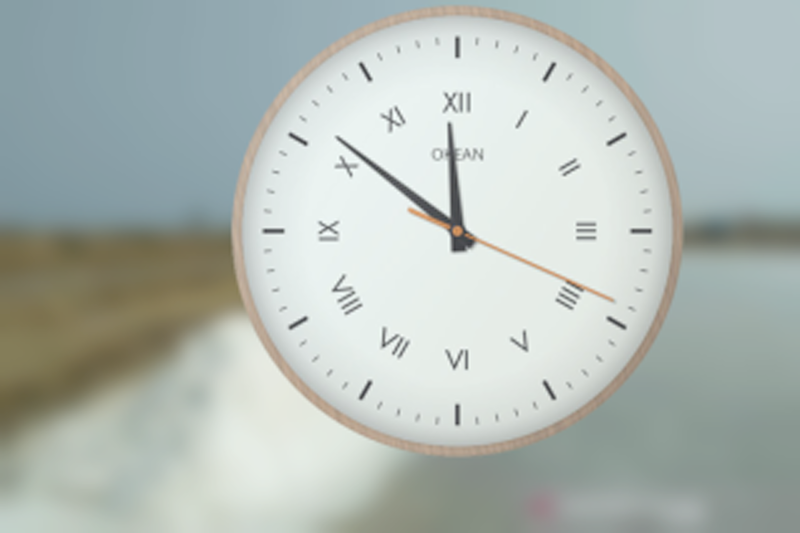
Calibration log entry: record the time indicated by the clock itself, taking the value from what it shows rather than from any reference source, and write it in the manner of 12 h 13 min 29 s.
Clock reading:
11 h 51 min 19 s
